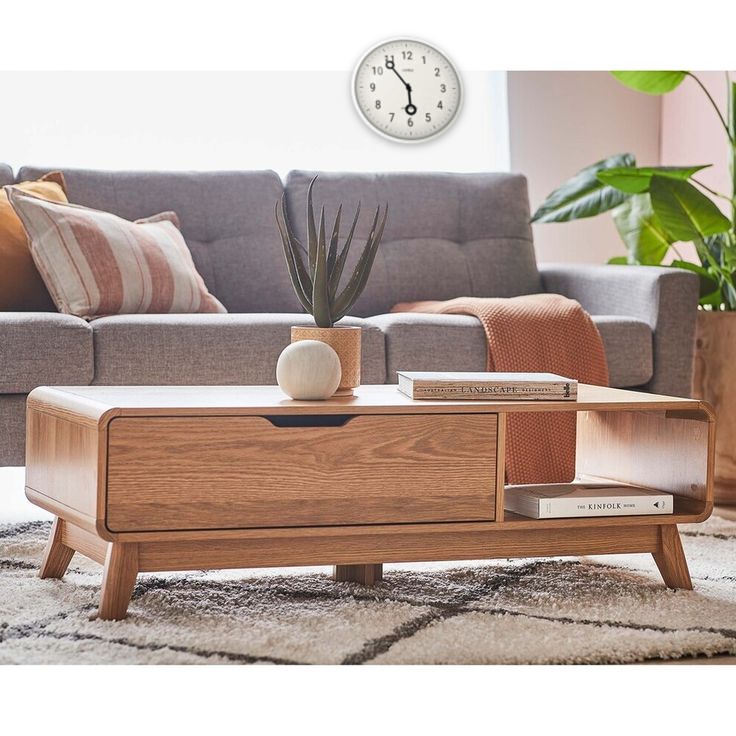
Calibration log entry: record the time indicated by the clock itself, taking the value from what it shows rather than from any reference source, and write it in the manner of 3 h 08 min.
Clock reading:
5 h 54 min
